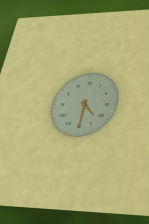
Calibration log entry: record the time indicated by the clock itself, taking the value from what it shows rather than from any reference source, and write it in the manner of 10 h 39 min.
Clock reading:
4 h 30 min
